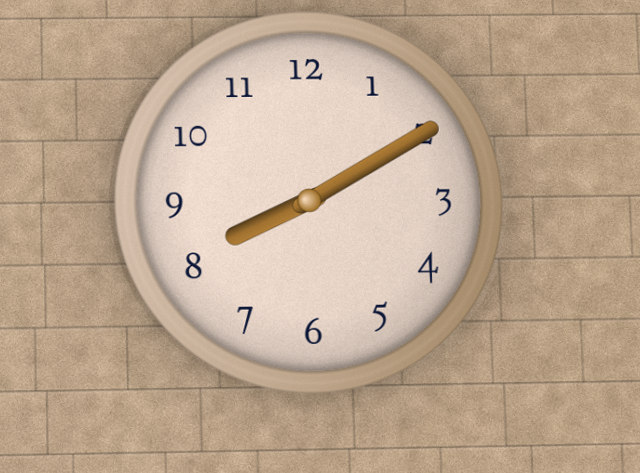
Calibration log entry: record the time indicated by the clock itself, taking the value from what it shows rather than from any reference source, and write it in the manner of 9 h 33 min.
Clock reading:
8 h 10 min
